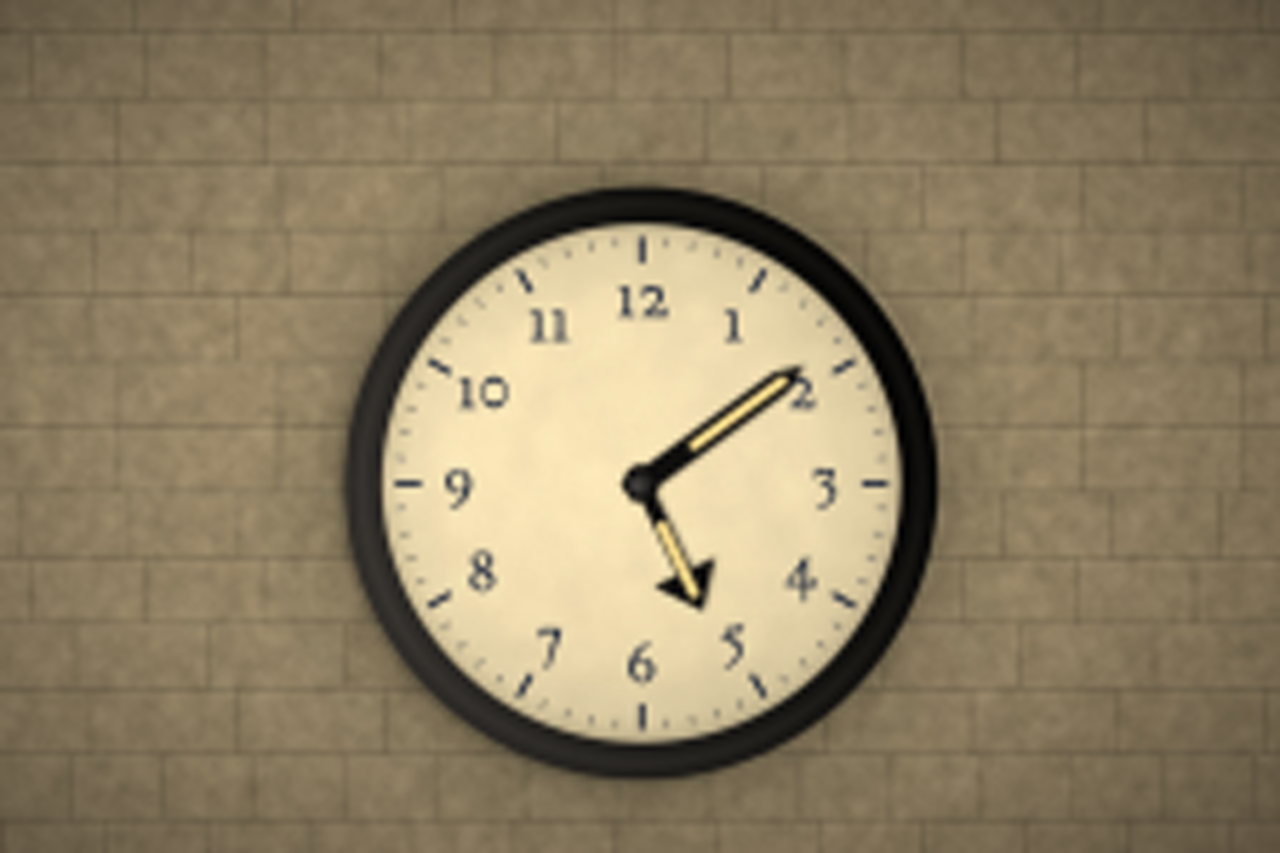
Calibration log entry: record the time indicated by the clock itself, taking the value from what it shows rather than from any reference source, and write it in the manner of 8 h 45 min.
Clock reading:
5 h 09 min
